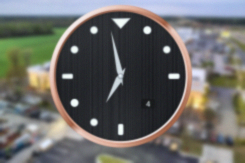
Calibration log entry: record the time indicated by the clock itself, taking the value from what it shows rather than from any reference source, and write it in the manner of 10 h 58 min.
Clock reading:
6 h 58 min
